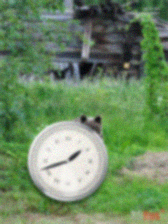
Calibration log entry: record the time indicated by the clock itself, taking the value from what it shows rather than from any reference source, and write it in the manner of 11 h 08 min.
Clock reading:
1 h 42 min
